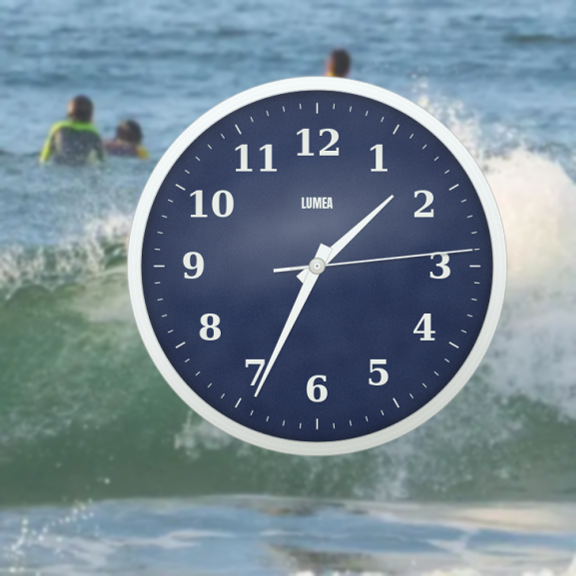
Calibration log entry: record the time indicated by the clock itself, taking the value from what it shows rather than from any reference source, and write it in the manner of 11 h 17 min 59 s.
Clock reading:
1 h 34 min 14 s
